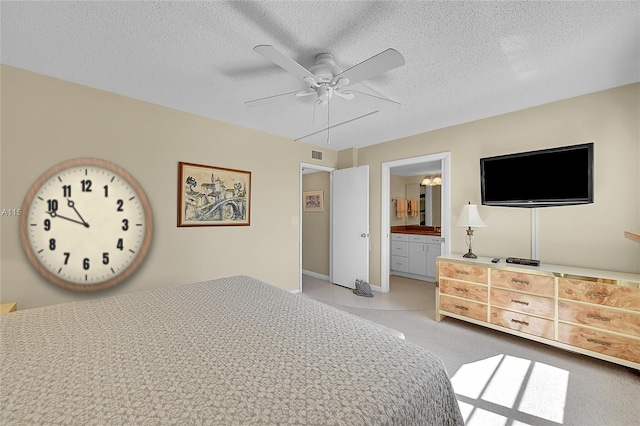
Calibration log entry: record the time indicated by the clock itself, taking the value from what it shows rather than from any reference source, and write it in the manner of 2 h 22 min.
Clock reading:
10 h 48 min
